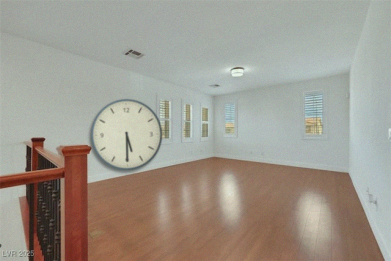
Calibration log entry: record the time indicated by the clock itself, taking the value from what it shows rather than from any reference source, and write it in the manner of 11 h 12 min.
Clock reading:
5 h 30 min
